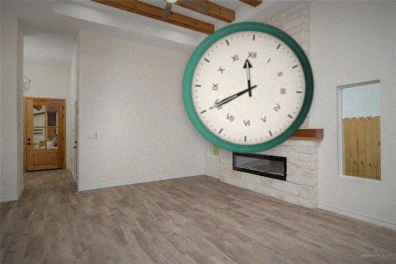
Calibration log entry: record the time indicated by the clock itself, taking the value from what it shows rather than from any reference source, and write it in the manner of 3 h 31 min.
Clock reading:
11 h 40 min
